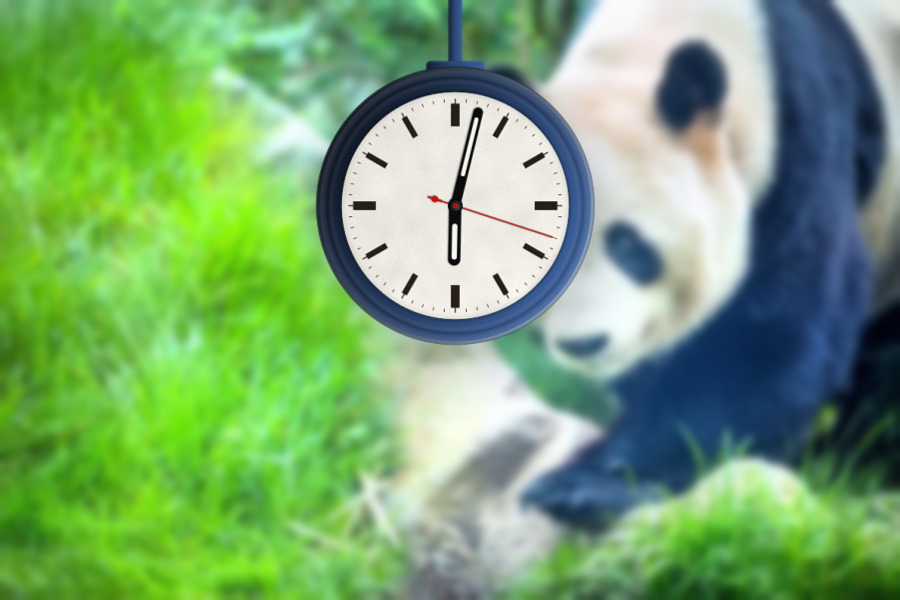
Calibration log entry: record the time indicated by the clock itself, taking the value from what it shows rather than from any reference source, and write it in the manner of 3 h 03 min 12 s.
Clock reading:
6 h 02 min 18 s
